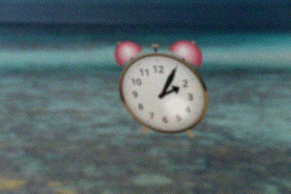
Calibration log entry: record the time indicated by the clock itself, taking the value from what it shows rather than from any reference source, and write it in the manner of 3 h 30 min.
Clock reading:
2 h 05 min
